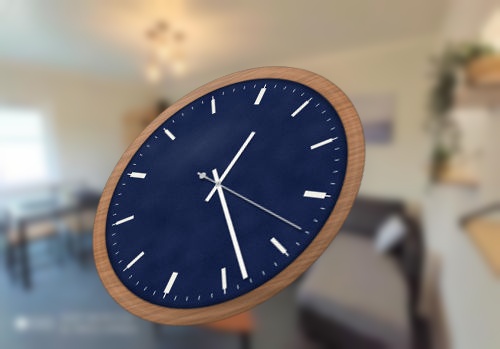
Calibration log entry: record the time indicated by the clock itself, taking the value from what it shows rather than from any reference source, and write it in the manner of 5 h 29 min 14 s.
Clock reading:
12 h 23 min 18 s
